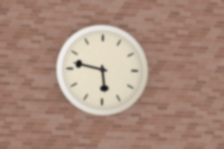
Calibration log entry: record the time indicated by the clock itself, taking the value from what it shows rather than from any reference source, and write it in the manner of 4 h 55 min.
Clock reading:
5 h 47 min
